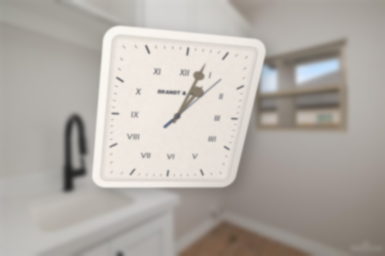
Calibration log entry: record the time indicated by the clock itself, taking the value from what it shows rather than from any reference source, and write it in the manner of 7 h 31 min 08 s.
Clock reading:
1 h 03 min 07 s
